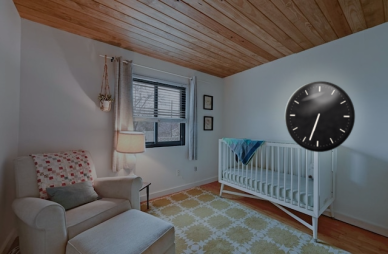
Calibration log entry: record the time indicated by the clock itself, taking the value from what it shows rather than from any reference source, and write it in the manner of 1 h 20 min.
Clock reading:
6 h 33 min
